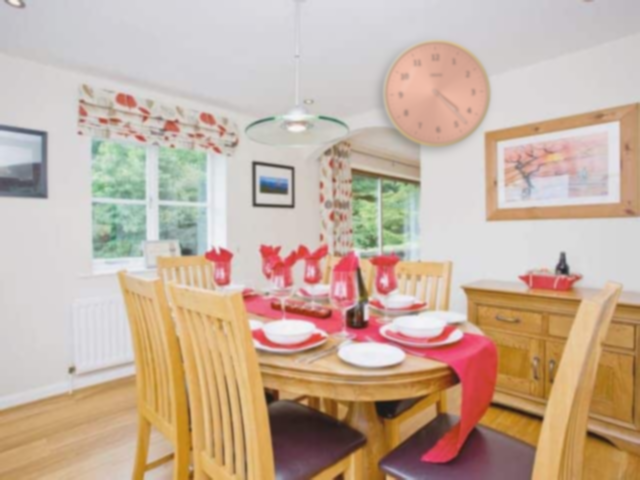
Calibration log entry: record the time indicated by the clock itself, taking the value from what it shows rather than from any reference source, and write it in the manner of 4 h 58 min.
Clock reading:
4 h 23 min
